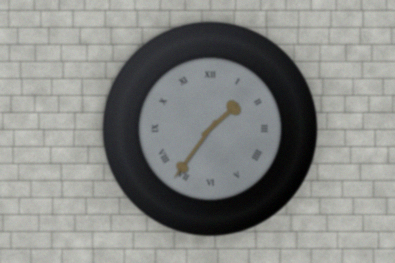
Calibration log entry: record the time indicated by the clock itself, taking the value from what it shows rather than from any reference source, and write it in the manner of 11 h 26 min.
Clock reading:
1 h 36 min
